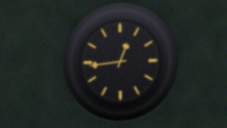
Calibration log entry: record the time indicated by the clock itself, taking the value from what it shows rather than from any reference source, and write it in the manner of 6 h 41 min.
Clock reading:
12 h 44 min
